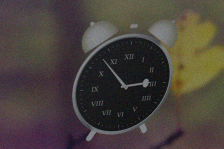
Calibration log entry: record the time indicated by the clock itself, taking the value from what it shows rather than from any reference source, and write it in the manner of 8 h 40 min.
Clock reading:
2 h 53 min
